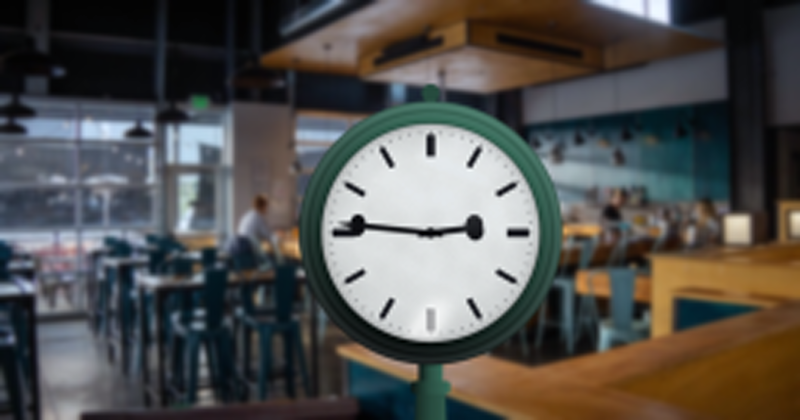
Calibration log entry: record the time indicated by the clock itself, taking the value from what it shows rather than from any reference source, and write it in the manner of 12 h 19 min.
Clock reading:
2 h 46 min
